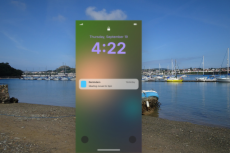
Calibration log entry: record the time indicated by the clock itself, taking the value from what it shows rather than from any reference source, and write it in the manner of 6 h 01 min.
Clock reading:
4 h 22 min
